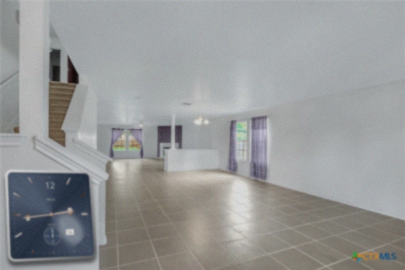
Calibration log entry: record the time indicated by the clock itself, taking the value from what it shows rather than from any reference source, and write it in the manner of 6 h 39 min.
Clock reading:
2 h 44 min
